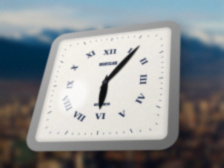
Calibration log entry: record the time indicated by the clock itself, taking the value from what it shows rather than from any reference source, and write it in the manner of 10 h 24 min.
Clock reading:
6 h 06 min
